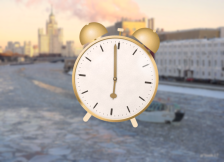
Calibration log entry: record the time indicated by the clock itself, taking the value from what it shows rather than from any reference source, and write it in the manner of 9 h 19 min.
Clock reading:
5 h 59 min
